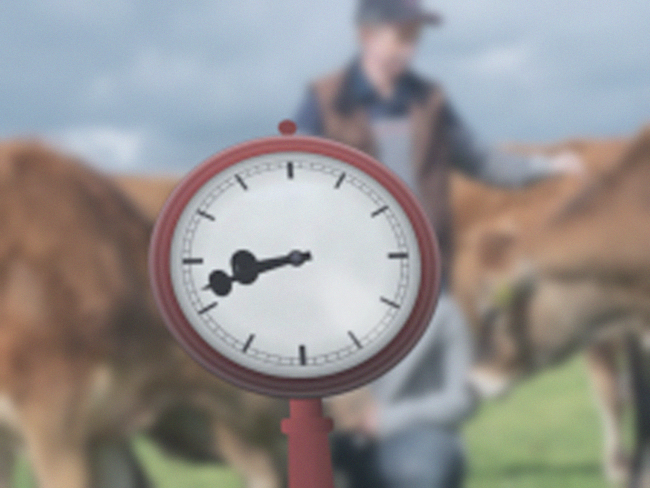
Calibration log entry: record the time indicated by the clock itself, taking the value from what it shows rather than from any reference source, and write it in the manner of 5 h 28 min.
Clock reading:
8 h 42 min
